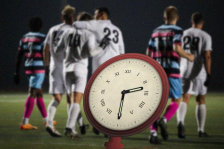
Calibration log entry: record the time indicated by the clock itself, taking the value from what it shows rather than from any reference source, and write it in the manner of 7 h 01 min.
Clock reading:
2 h 30 min
